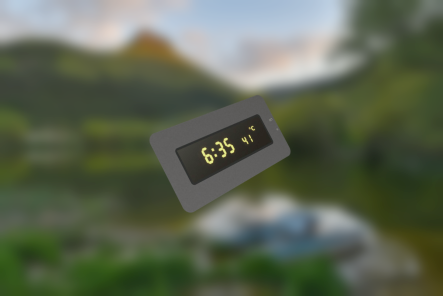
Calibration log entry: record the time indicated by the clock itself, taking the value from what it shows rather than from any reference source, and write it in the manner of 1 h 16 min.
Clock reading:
6 h 35 min
